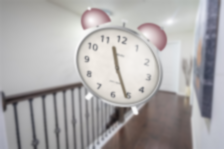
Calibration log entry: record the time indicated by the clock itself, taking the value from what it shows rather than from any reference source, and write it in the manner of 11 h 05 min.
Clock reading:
11 h 26 min
